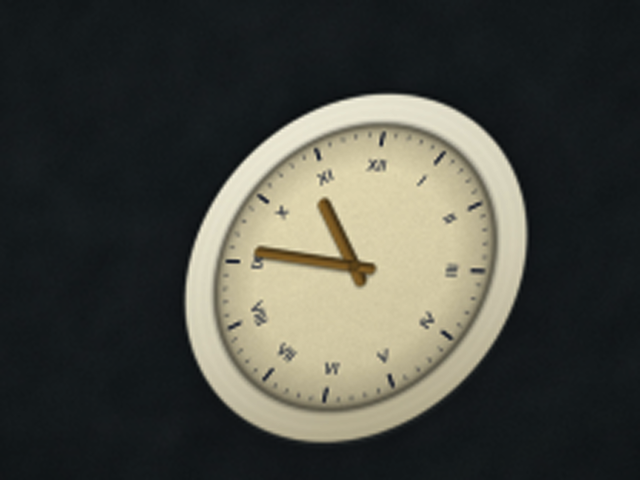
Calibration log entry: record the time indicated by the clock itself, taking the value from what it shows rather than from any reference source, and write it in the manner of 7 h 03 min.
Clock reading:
10 h 46 min
